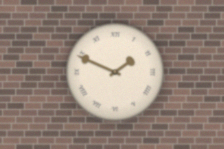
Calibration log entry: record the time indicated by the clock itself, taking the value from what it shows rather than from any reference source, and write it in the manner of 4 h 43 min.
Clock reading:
1 h 49 min
